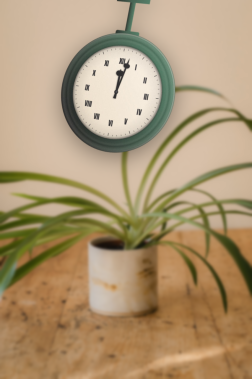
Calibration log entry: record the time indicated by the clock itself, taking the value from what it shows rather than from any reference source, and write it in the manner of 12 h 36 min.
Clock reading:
12 h 02 min
